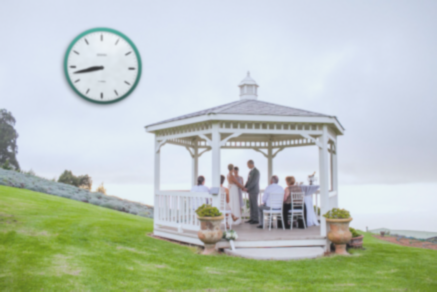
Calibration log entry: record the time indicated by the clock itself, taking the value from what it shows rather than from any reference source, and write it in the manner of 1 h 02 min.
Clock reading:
8 h 43 min
